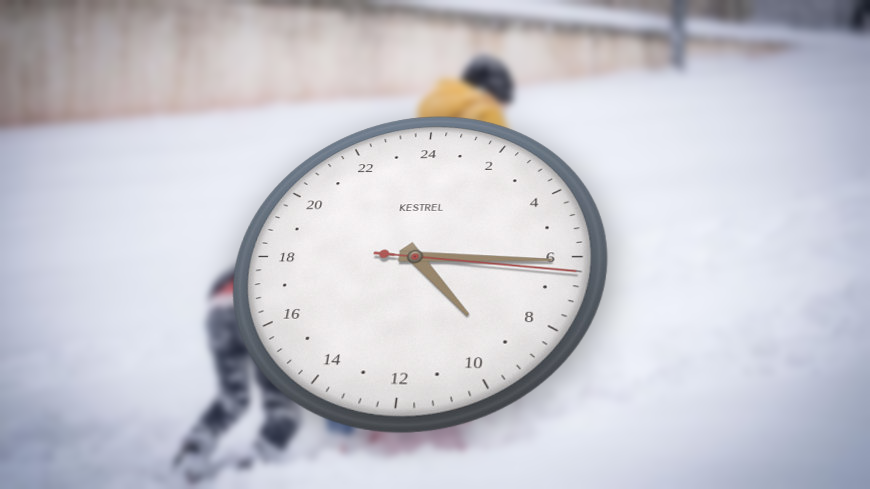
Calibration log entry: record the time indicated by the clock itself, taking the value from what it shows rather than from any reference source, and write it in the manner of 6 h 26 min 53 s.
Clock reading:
9 h 15 min 16 s
